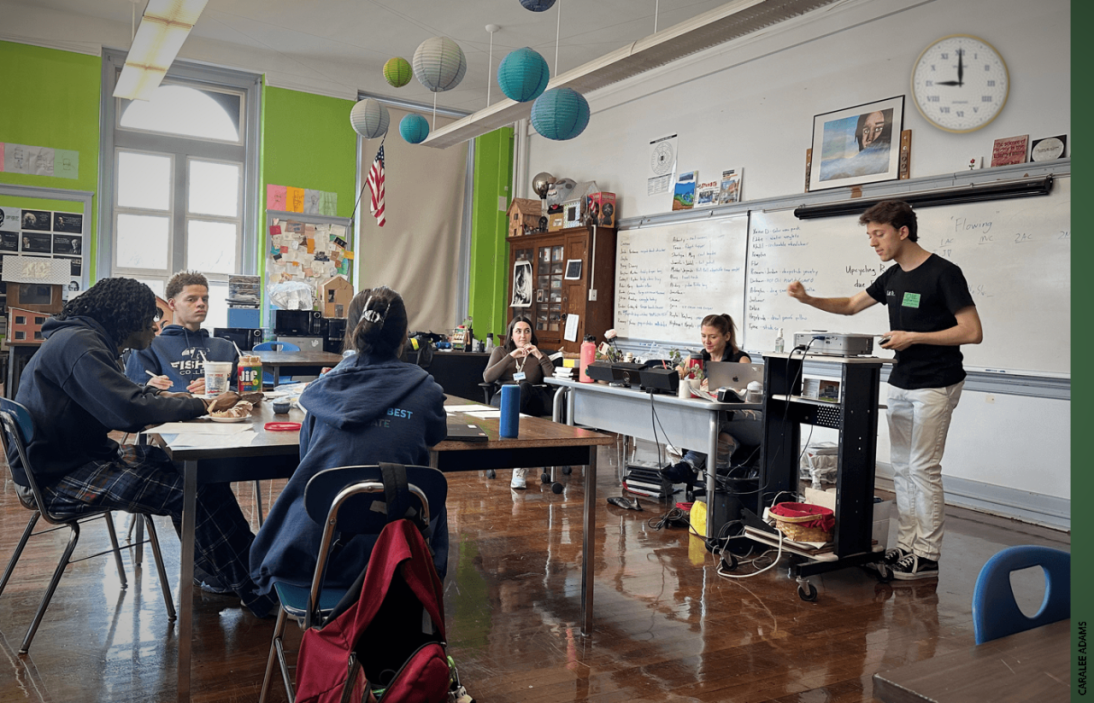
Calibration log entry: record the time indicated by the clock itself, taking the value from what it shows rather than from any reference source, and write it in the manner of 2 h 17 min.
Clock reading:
9 h 00 min
